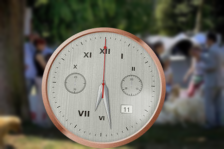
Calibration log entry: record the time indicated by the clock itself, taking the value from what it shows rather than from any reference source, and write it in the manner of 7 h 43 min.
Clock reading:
6 h 28 min
